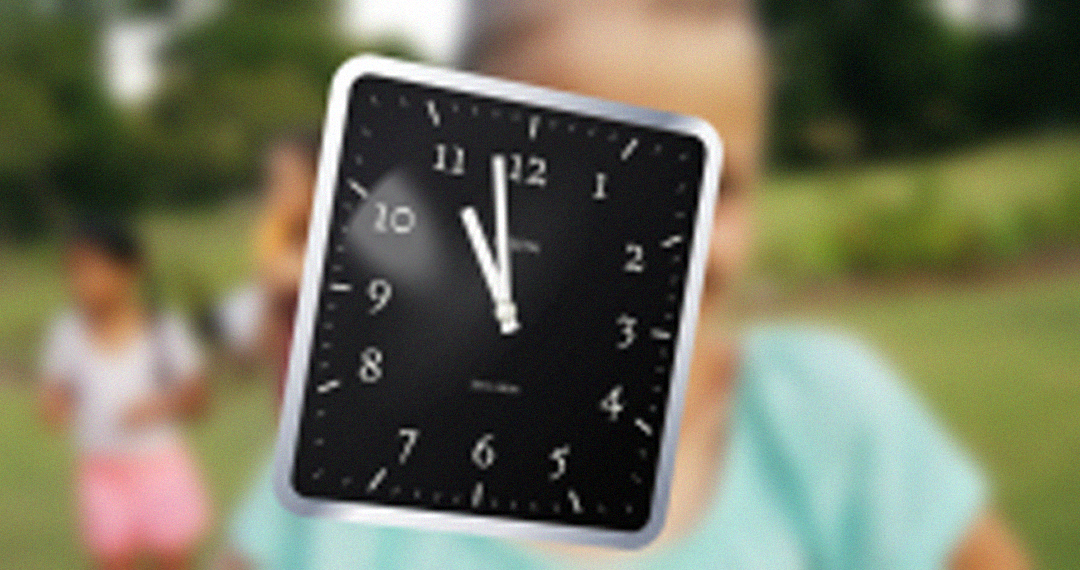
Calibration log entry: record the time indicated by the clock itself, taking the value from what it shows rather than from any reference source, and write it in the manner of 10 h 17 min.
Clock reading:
10 h 58 min
